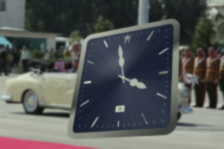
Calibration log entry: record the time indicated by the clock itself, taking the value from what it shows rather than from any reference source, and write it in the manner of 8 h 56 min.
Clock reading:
3 h 58 min
